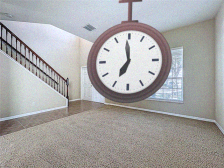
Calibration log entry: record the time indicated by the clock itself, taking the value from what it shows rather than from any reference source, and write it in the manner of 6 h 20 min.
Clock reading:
6 h 59 min
